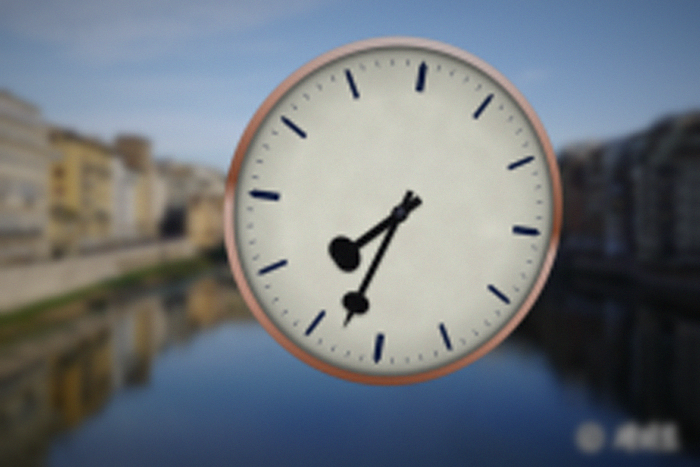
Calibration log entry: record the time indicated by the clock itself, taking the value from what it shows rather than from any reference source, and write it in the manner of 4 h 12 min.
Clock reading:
7 h 33 min
